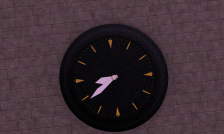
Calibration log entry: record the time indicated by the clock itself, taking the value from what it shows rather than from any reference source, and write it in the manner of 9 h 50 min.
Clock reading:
8 h 39 min
